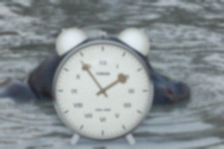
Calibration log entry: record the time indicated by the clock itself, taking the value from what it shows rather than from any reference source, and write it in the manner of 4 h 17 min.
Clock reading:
1 h 54 min
